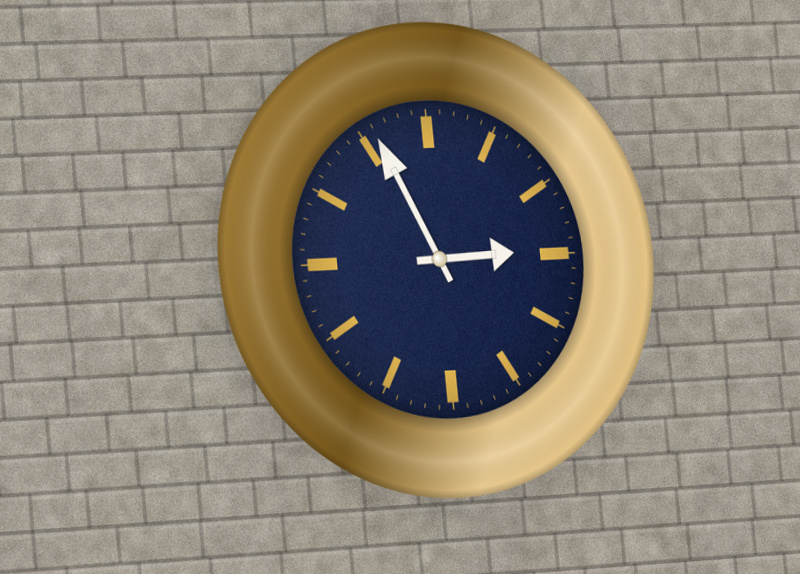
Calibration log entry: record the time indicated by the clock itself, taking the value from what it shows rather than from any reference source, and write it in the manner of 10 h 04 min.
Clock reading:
2 h 56 min
